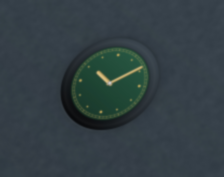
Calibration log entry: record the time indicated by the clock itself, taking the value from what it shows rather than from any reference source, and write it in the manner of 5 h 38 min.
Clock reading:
10 h 09 min
